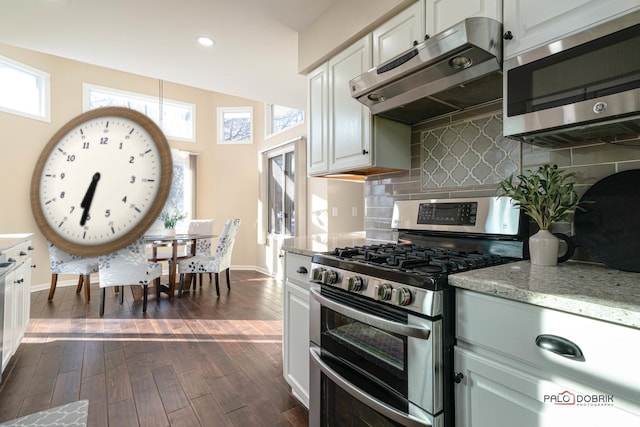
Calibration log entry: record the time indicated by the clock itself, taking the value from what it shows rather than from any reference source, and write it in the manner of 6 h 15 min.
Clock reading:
6 h 31 min
